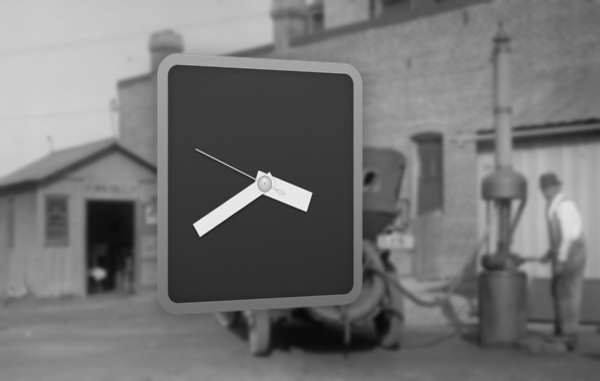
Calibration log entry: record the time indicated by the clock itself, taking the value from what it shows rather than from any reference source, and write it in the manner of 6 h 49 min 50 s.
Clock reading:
3 h 39 min 49 s
